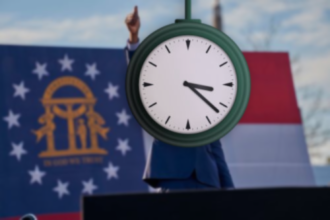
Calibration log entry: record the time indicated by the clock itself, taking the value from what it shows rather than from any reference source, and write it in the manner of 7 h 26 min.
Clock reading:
3 h 22 min
